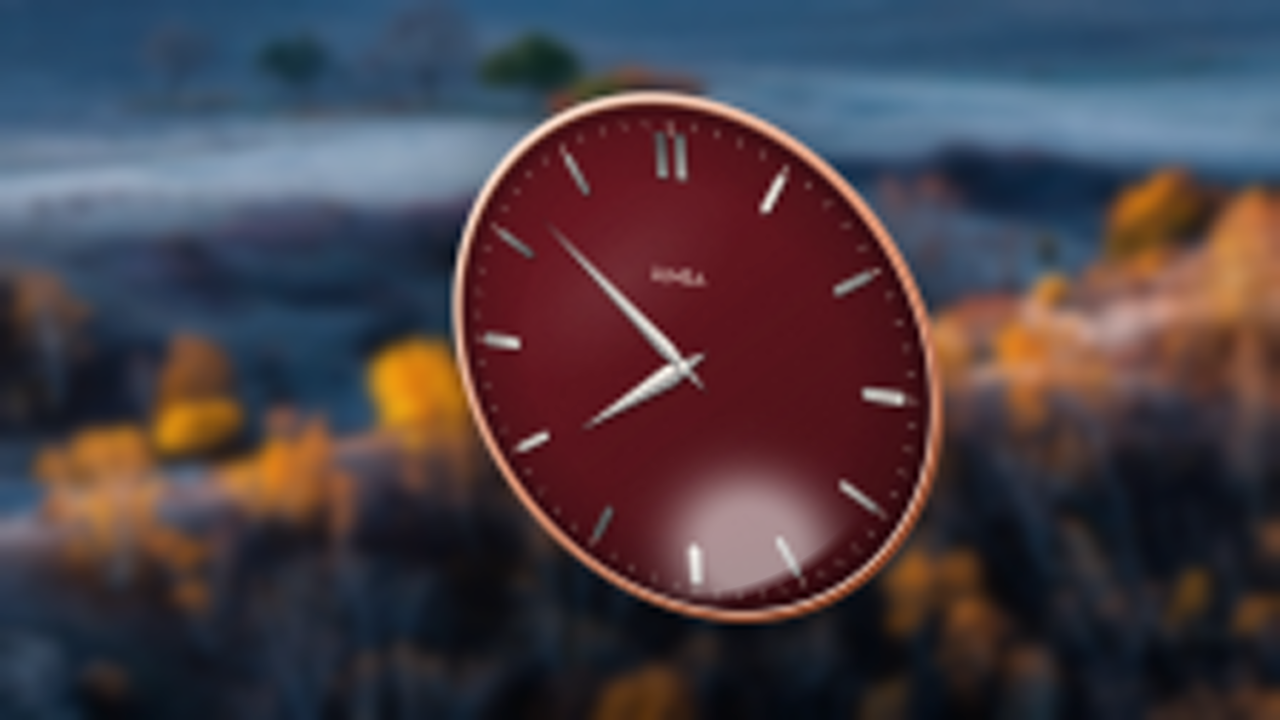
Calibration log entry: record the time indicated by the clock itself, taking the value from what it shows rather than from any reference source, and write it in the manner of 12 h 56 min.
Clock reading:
7 h 52 min
